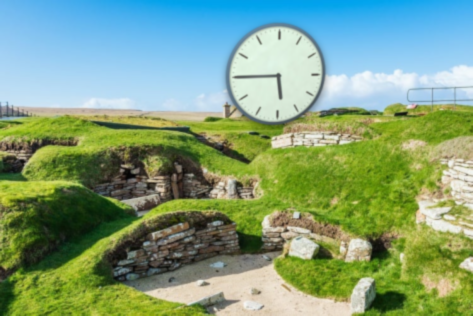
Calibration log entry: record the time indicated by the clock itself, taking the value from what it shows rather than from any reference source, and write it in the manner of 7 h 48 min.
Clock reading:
5 h 45 min
